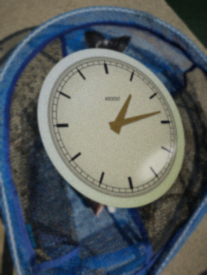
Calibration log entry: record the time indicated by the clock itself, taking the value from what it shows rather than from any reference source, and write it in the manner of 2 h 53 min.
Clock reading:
1 h 13 min
